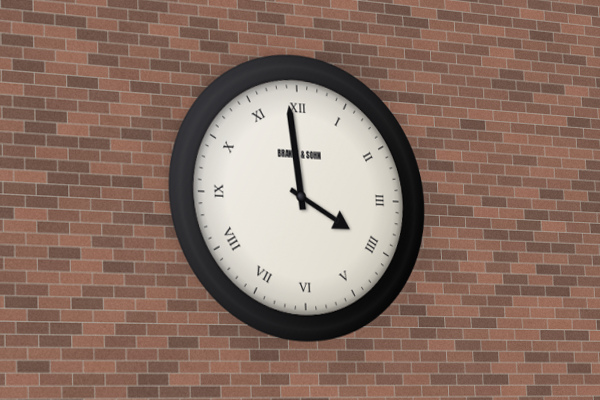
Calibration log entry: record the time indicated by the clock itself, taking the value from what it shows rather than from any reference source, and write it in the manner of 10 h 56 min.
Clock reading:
3 h 59 min
